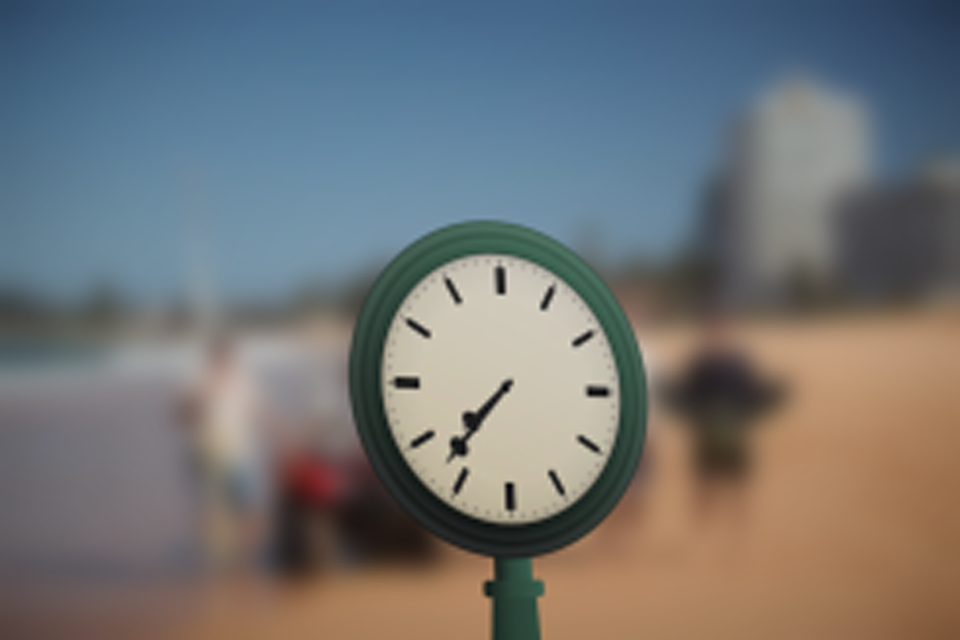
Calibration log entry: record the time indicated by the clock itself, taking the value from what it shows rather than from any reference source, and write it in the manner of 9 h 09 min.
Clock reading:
7 h 37 min
